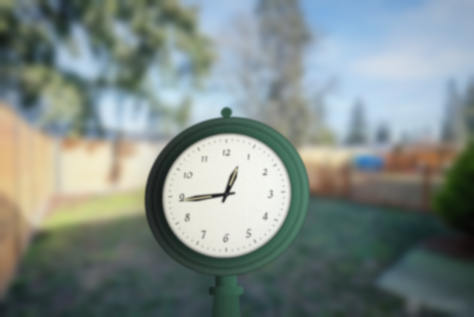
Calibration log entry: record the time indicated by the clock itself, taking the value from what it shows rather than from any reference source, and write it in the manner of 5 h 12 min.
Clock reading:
12 h 44 min
